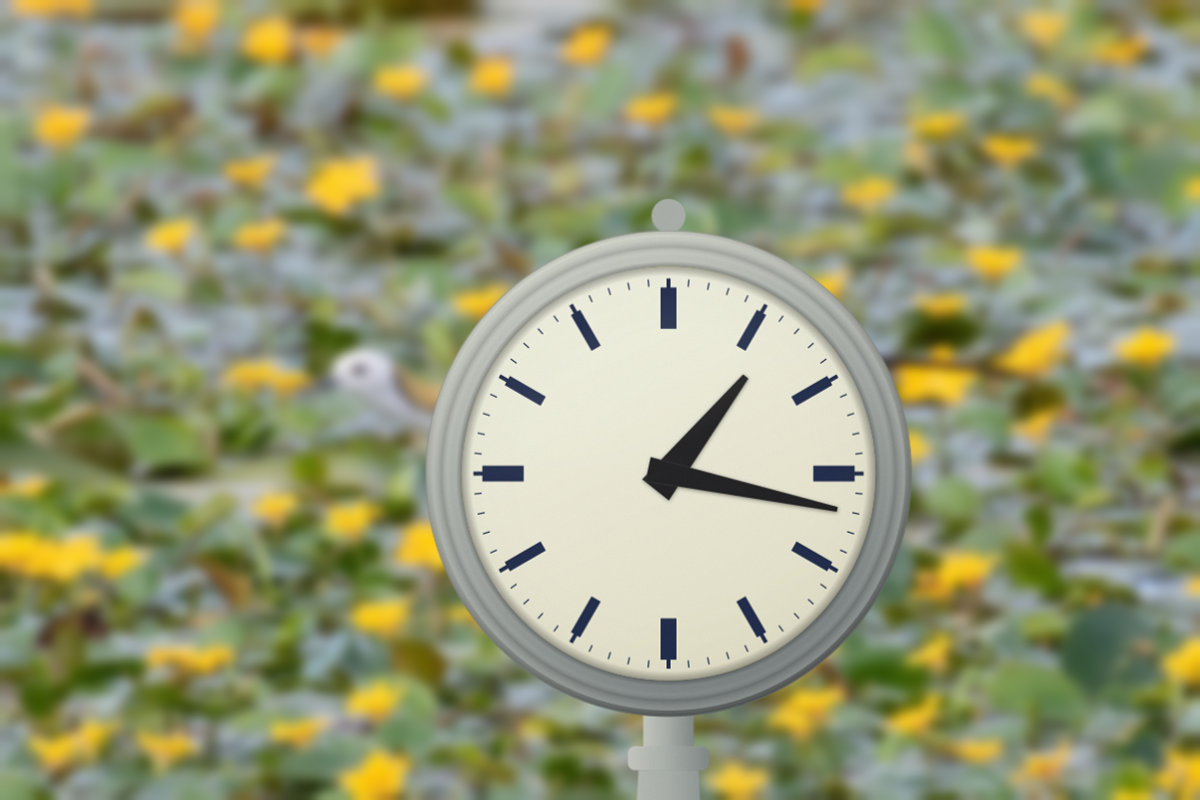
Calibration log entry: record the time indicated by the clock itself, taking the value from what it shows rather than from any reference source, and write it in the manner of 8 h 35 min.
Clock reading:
1 h 17 min
